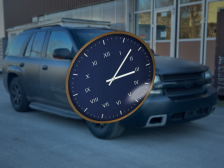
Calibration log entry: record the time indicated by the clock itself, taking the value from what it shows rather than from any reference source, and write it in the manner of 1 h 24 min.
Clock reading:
3 h 08 min
